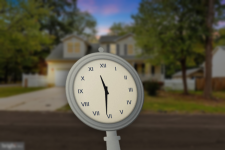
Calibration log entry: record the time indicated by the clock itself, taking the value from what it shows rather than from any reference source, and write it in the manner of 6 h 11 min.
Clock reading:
11 h 31 min
